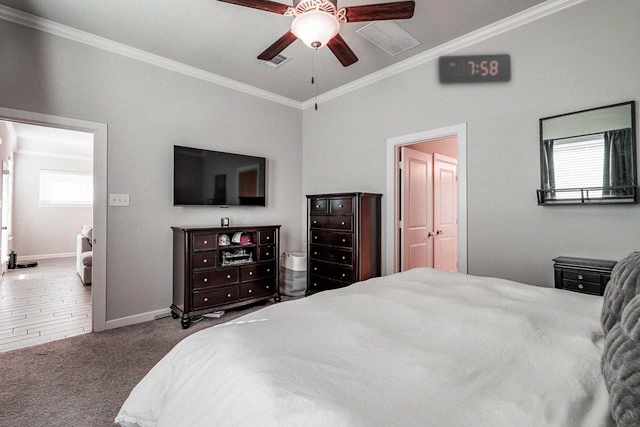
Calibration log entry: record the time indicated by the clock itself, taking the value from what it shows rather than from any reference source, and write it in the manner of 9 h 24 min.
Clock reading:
7 h 58 min
